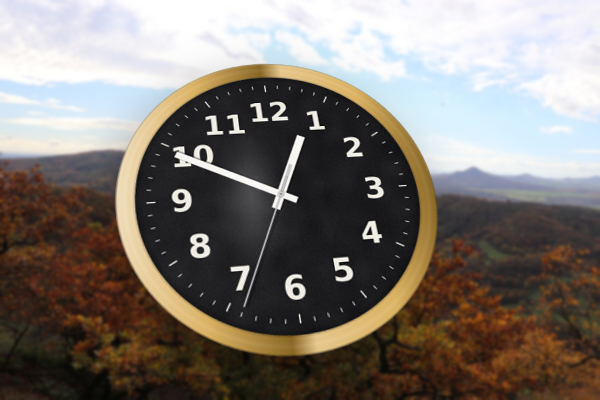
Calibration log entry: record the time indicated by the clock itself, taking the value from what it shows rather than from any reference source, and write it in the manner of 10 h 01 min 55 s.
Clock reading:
12 h 49 min 34 s
